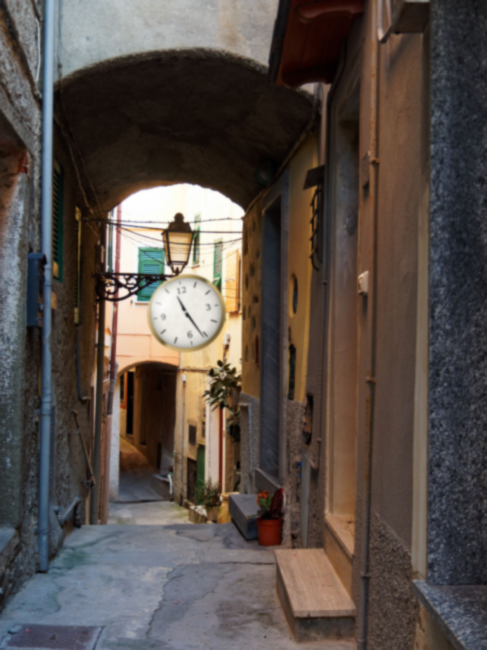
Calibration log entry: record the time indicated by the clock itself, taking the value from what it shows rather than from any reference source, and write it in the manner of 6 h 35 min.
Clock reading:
11 h 26 min
